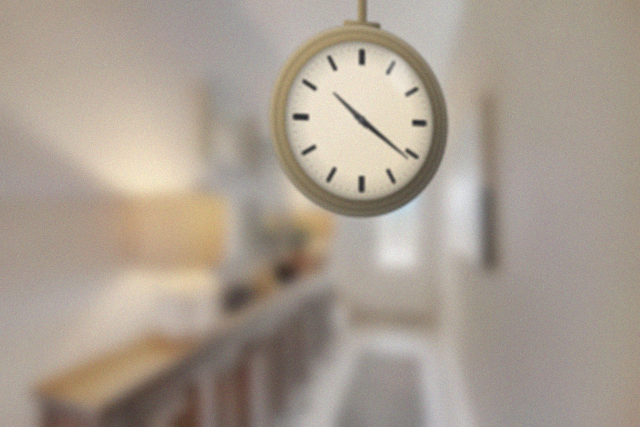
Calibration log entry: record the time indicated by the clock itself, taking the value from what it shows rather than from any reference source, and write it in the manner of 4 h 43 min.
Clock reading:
10 h 21 min
